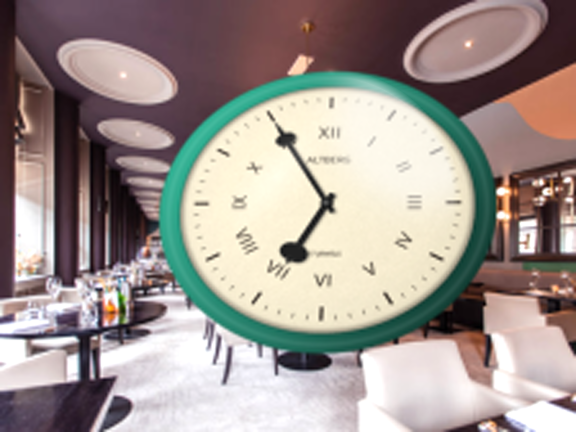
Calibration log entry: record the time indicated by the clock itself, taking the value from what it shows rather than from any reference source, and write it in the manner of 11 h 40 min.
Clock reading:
6 h 55 min
